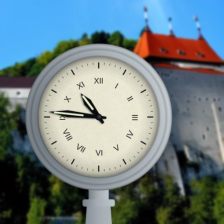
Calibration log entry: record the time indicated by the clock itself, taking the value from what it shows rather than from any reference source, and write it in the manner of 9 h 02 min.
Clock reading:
10 h 46 min
